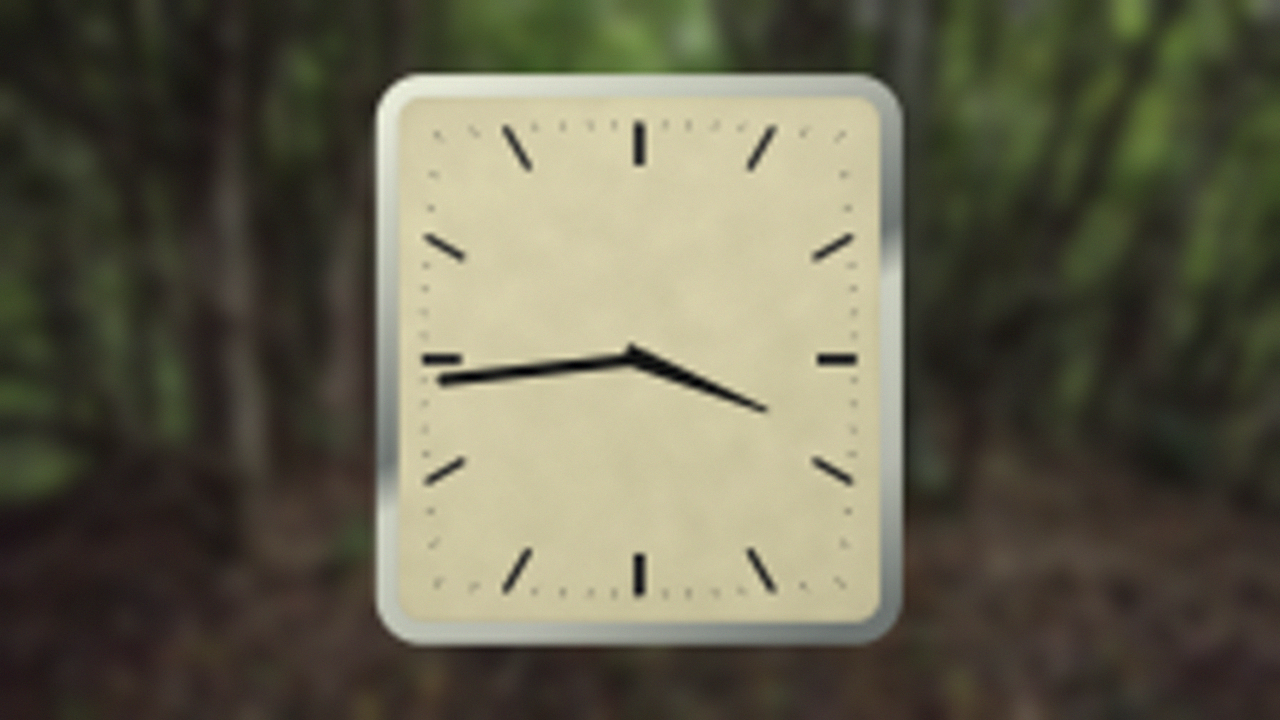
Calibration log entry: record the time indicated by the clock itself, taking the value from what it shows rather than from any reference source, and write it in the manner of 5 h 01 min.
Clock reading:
3 h 44 min
